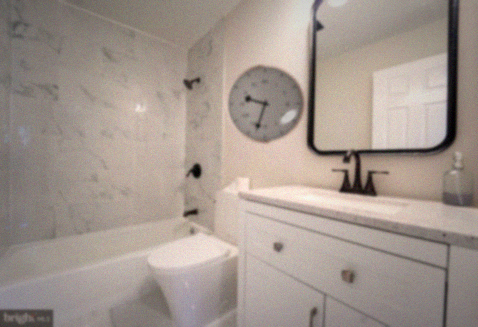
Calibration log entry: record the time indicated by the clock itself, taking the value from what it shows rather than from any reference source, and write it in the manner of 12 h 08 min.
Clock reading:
9 h 33 min
